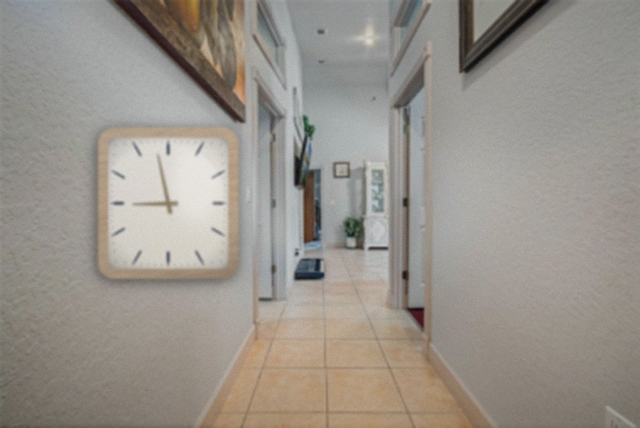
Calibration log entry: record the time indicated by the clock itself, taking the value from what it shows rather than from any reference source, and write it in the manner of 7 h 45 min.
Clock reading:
8 h 58 min
